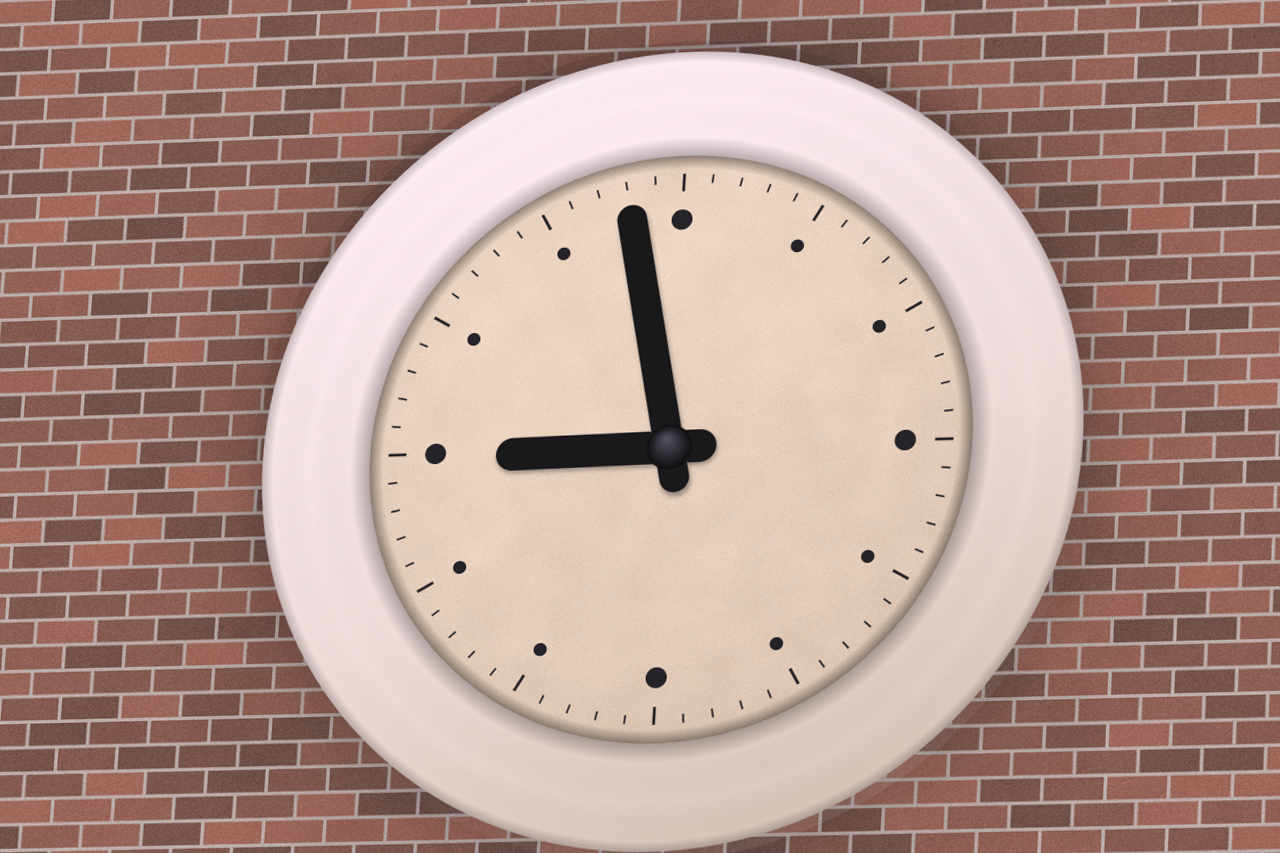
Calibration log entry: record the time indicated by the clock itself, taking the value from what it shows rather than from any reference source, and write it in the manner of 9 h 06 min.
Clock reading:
8 h 58 min
